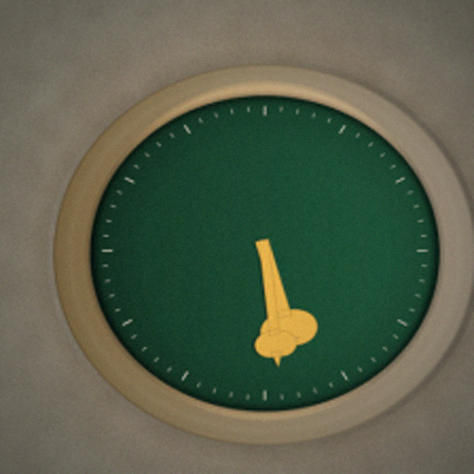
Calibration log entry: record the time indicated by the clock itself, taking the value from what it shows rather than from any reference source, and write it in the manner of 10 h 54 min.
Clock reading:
5 h 29 min
